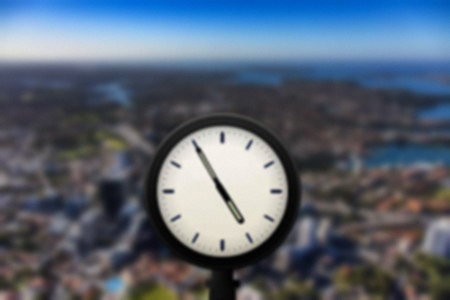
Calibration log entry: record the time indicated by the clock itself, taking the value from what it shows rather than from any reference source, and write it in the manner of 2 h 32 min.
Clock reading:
4 h 55 min
